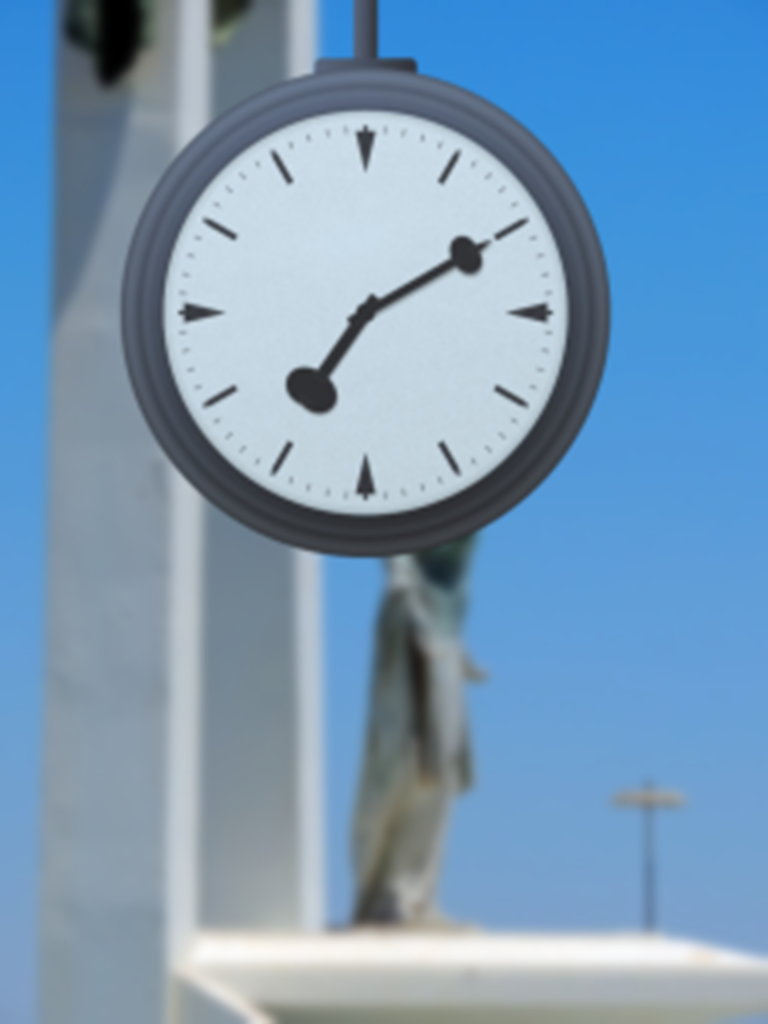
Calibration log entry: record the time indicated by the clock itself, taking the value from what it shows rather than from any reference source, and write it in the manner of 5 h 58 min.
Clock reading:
7 h 10 min
